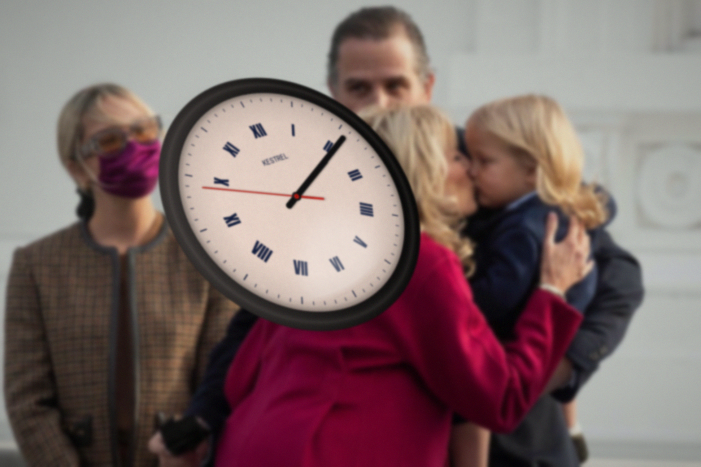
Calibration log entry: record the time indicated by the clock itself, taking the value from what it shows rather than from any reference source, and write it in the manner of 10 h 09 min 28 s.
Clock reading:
2 h 10 min 49 s
